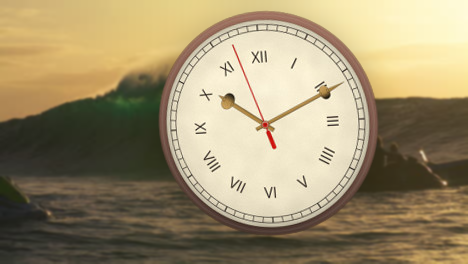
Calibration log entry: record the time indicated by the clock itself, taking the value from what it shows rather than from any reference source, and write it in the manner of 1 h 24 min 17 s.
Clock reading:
10 h 10 min 57 s
